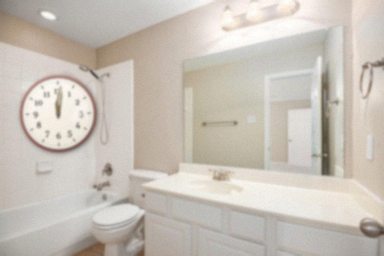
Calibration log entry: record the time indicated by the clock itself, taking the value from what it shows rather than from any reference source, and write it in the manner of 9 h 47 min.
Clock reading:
12 h 01 min
